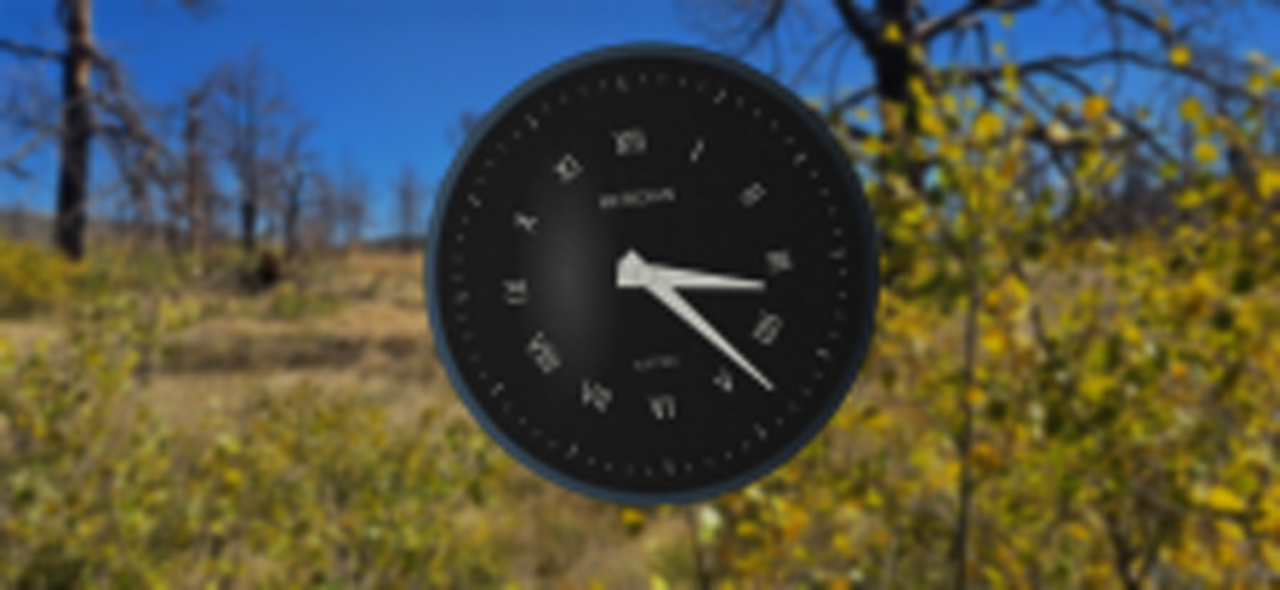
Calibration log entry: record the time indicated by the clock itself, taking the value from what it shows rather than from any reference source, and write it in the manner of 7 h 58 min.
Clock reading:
3 h 23 min
